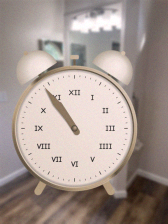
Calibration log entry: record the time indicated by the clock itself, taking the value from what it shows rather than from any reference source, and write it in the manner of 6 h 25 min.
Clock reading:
10 h 54 min
